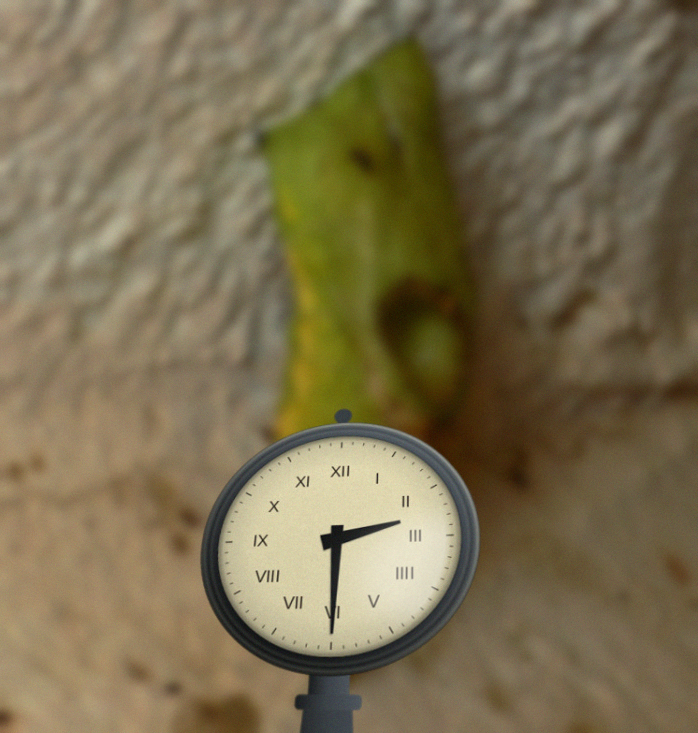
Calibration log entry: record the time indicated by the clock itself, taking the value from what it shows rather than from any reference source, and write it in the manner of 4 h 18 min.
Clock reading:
2 h 30 min
